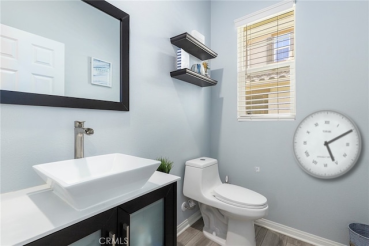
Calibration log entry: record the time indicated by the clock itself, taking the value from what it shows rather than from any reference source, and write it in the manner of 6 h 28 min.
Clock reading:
5 h 10 min
